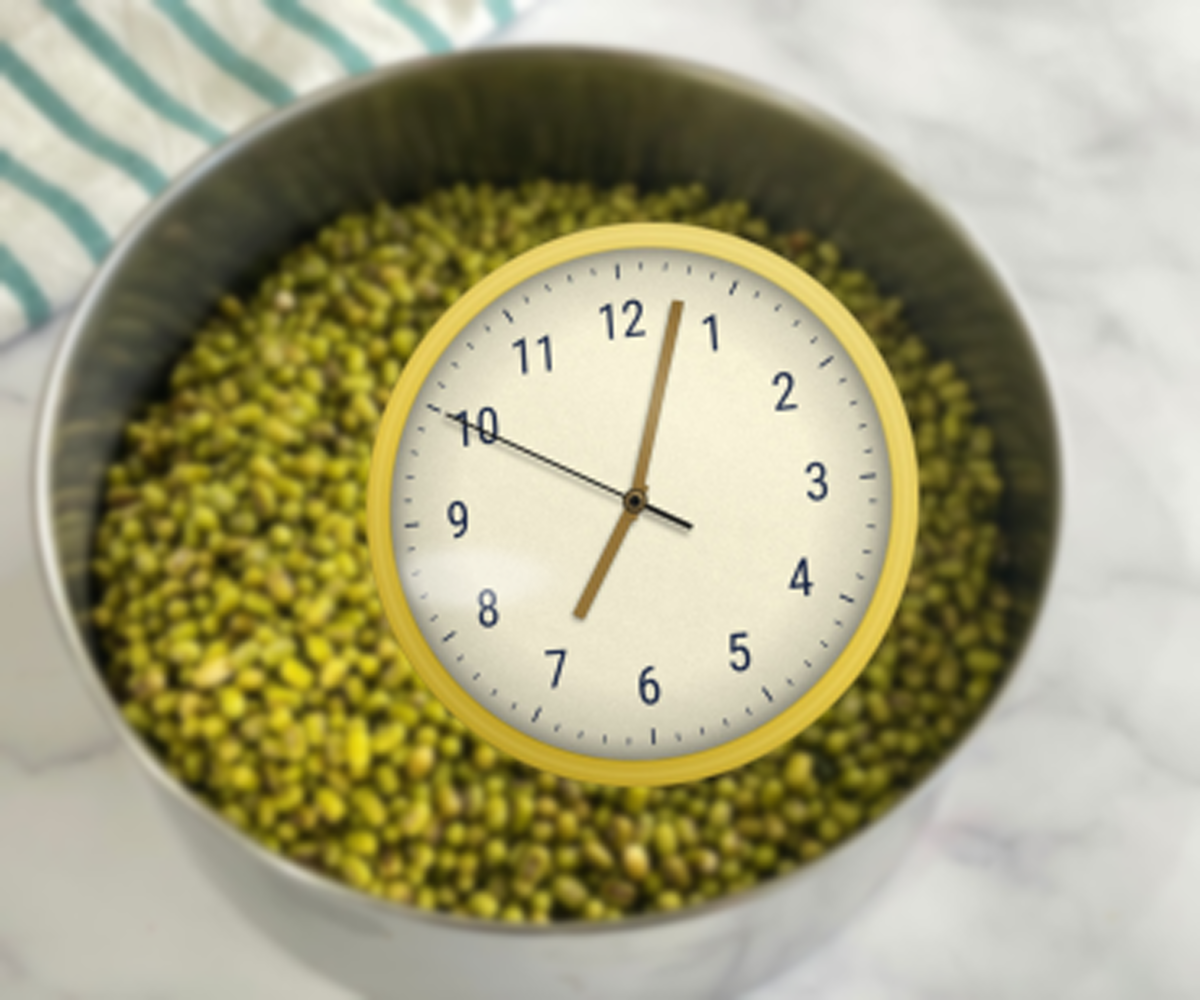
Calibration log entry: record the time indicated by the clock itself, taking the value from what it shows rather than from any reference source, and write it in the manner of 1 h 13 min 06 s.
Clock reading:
7 h 02 min 50 s
